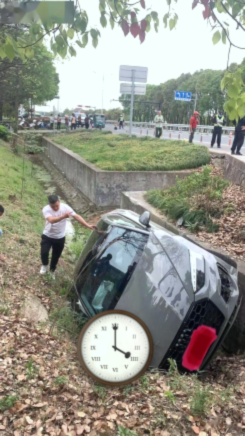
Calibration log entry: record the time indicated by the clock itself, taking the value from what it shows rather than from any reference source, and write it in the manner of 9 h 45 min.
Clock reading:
4 h 00 min
